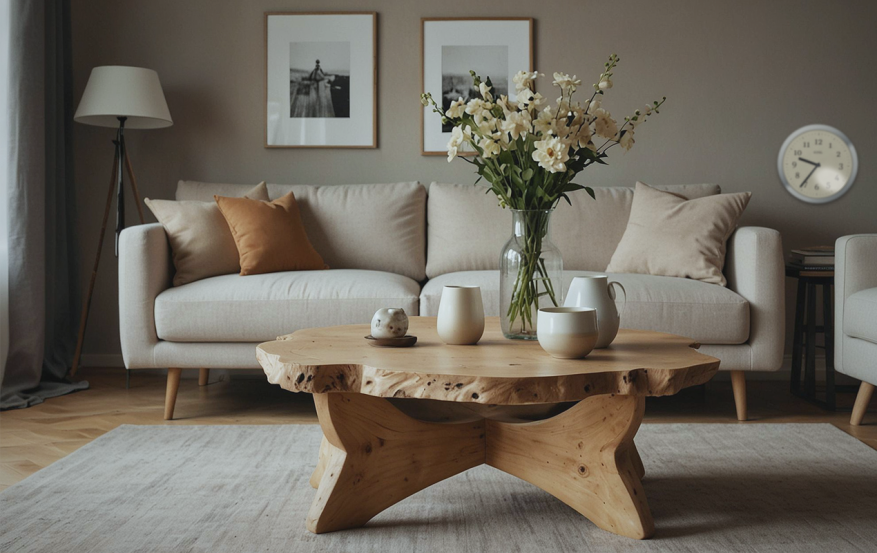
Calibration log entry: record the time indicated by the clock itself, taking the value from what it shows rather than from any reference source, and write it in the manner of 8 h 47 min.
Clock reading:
9 h 36 min
